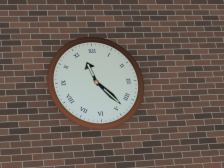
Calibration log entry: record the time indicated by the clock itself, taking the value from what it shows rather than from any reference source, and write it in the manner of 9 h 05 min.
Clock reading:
11 h 23 min
